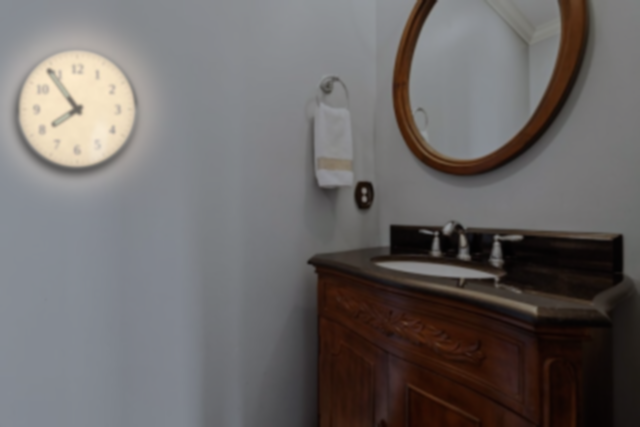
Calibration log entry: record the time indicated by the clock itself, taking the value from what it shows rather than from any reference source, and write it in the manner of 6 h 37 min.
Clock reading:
7 h 54 min
